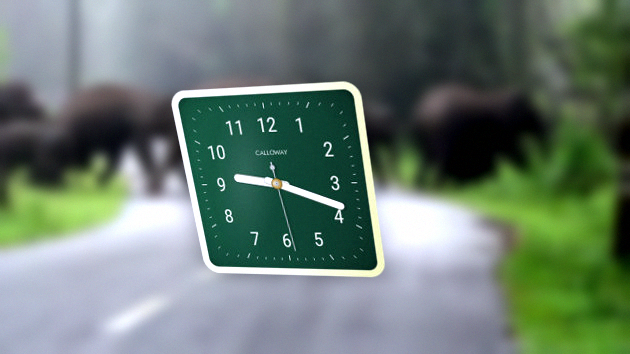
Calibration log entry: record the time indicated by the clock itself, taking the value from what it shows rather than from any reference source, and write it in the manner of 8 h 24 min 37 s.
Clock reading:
9 h 18 min 29 s
